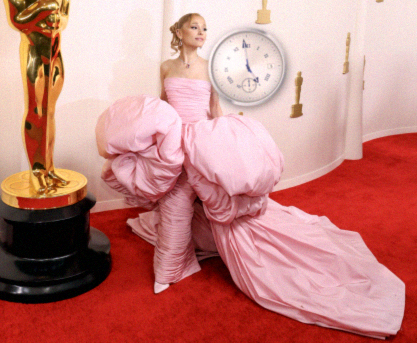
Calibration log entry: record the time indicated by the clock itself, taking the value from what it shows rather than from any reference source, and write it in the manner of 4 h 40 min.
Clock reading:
4 h 59 min
